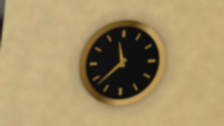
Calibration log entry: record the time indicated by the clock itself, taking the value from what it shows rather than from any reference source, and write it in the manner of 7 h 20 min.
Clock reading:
11 h 38 min
